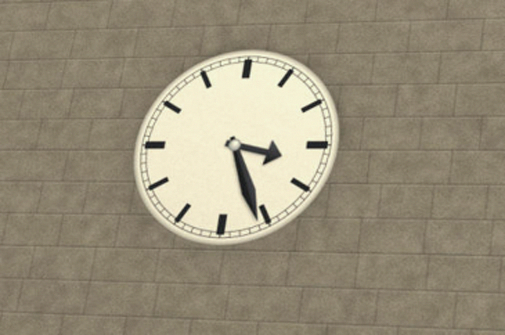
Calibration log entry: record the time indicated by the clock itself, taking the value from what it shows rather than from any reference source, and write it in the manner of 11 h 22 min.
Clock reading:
3 h 26 min
